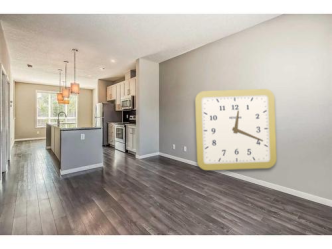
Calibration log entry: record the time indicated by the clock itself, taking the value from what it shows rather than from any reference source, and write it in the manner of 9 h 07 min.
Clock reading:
12 h 19 min
